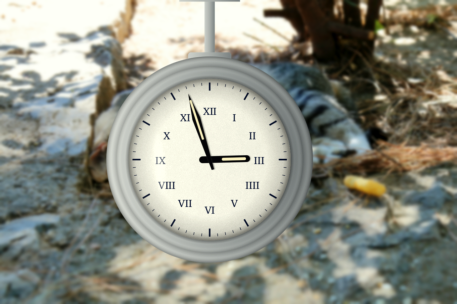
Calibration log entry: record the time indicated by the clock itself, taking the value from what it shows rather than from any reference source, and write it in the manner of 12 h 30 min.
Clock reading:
2 h 57 min
